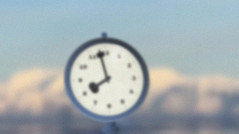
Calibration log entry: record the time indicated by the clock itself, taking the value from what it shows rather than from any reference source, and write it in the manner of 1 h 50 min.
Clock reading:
7 h 58 min
